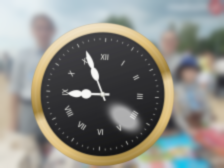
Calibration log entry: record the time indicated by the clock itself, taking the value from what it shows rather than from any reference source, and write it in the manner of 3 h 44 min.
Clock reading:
8 h 56 min
